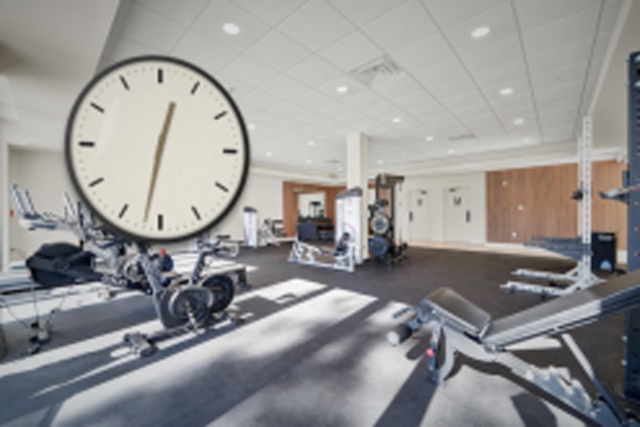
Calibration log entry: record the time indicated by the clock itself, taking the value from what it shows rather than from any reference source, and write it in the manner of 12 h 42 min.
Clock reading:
12 h 32 min
